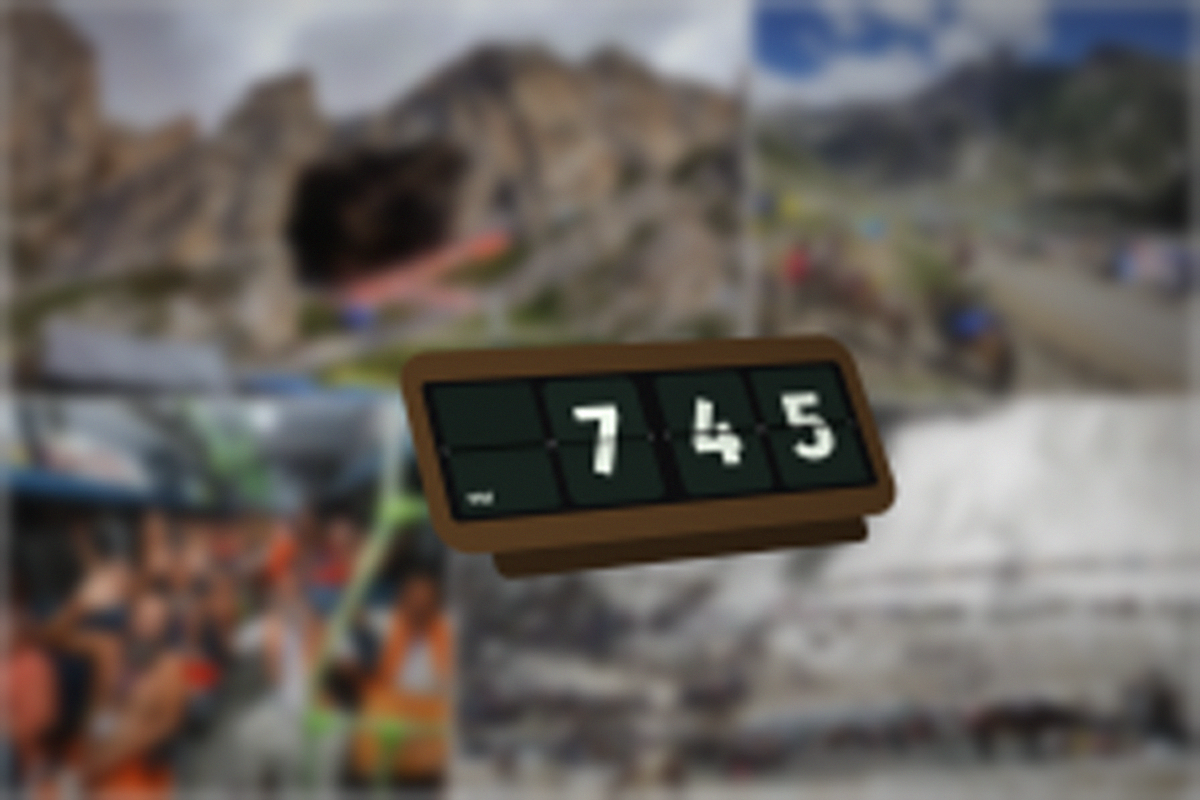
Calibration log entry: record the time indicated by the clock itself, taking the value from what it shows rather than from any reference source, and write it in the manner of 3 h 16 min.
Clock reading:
7 h 45 min
